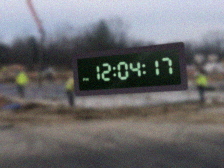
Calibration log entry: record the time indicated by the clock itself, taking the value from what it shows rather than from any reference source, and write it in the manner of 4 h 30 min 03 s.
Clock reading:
12 h 04 min 17 s
